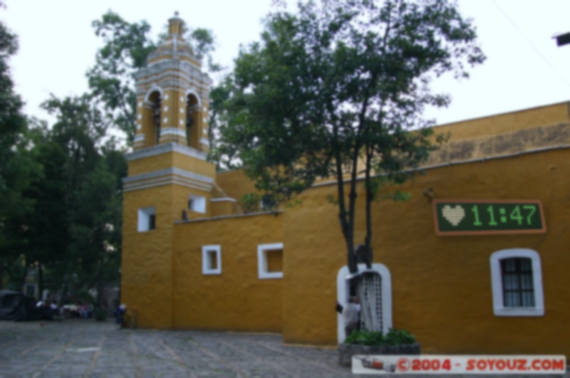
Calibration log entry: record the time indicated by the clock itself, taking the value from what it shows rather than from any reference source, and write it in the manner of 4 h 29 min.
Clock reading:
11 h 47 min
